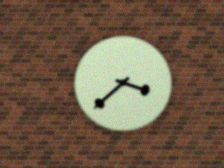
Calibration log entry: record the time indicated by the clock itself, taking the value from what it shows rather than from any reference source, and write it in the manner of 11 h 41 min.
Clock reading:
3 h 38 min
